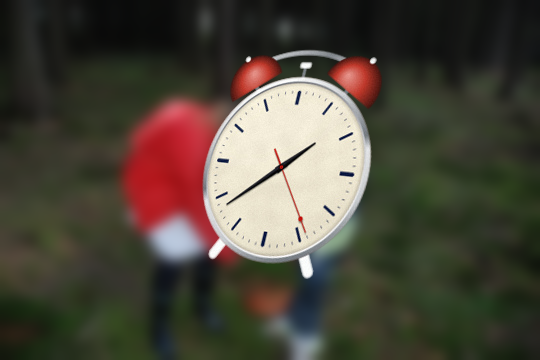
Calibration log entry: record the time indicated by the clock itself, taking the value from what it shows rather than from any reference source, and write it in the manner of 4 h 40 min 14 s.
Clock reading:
1 h 38 min 24 s
